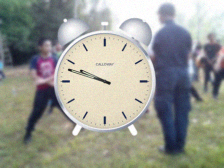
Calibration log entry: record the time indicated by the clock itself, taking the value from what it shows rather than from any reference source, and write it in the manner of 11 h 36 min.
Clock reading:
9 h 48 min
